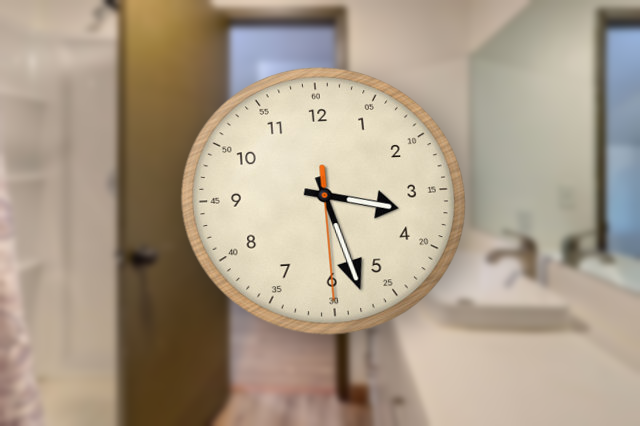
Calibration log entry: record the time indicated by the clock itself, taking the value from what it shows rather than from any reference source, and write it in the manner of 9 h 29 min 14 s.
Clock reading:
3 h 27 min 30 s
